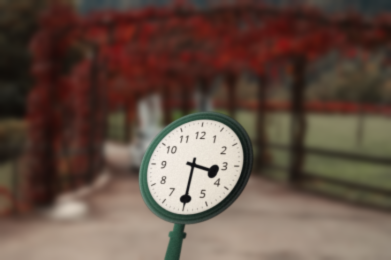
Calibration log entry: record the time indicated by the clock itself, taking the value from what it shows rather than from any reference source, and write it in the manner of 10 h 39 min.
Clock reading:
3 h 30 min
